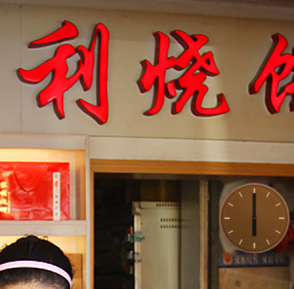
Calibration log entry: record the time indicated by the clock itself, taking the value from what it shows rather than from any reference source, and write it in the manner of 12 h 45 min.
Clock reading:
6 h 00 min
